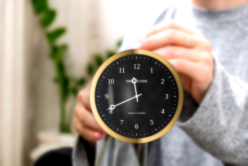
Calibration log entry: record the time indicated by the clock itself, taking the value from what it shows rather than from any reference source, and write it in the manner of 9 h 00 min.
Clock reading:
11 h 41 min
